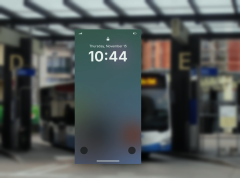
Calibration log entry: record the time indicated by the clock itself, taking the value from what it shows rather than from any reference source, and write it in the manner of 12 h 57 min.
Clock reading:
10 h 44 min
